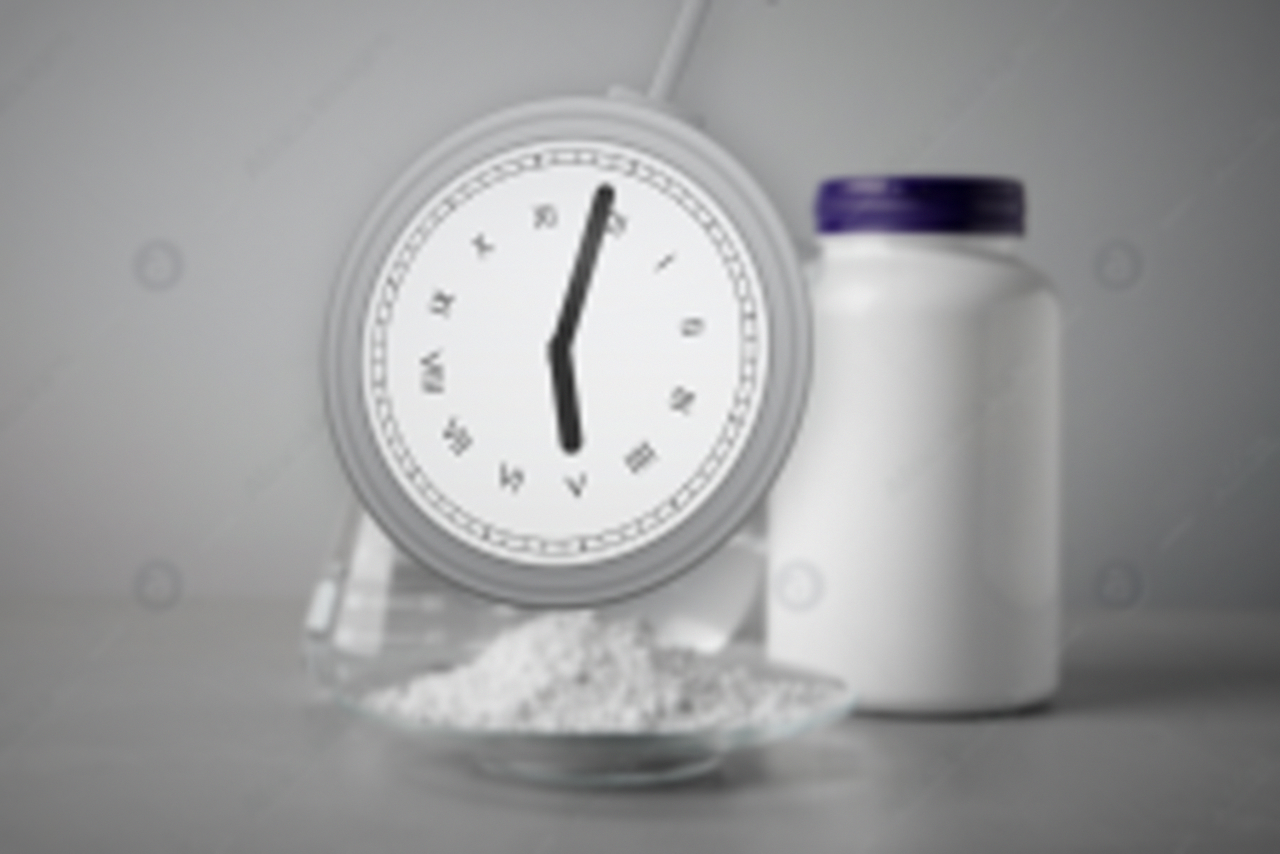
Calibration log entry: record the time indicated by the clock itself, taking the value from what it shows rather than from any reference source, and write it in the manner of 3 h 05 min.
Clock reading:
4 h 59 min
